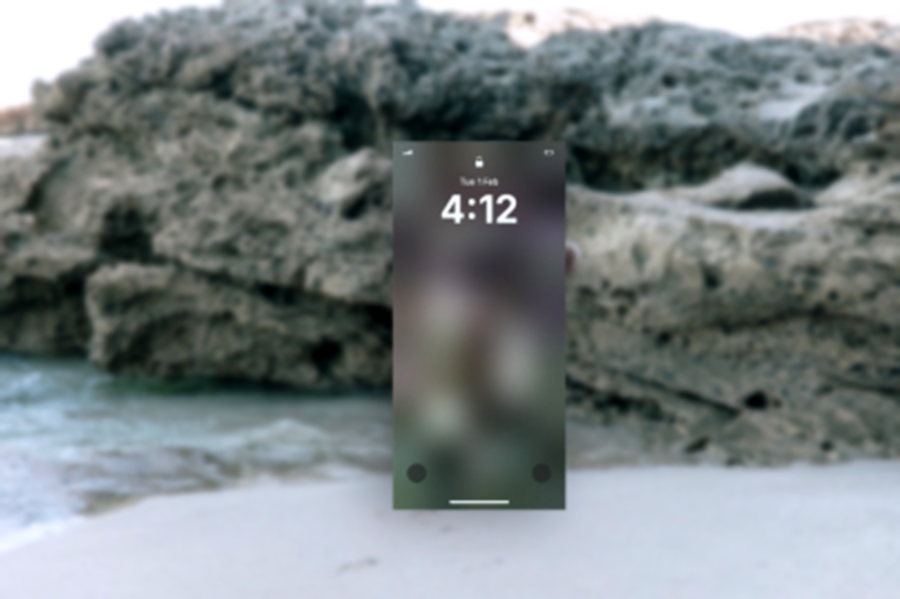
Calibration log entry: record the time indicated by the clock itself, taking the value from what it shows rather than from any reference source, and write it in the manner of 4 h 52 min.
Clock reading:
4 h 12 min
